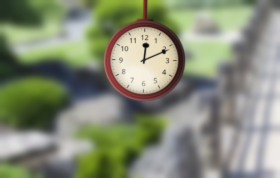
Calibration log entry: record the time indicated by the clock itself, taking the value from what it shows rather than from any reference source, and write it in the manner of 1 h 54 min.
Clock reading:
12 h 11 min
